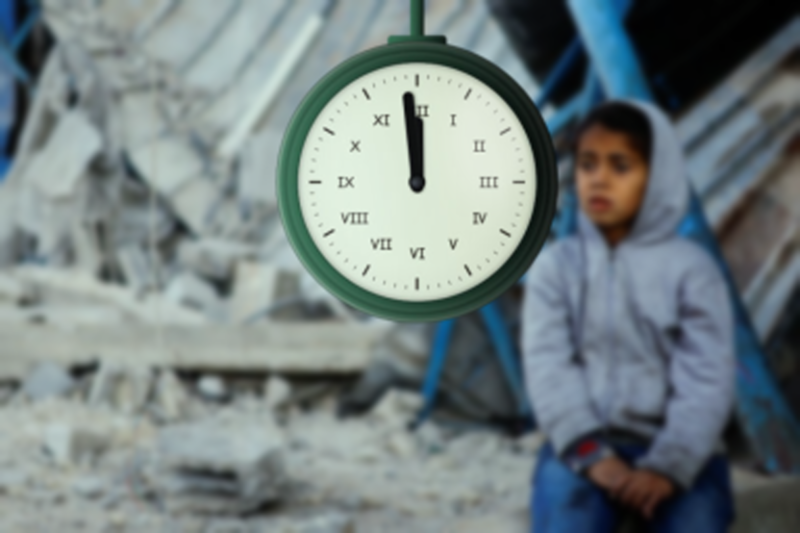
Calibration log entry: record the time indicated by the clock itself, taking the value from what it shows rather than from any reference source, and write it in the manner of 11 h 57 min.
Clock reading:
11 h 59 min
